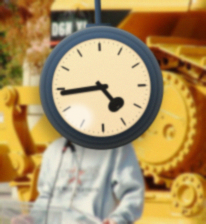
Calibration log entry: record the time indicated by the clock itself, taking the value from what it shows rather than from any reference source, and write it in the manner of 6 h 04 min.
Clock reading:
4 h 44 min
